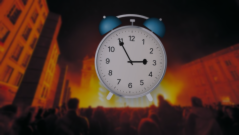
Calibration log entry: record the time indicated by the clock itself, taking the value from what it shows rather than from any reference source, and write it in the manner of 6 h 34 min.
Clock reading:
2 h 55 min
